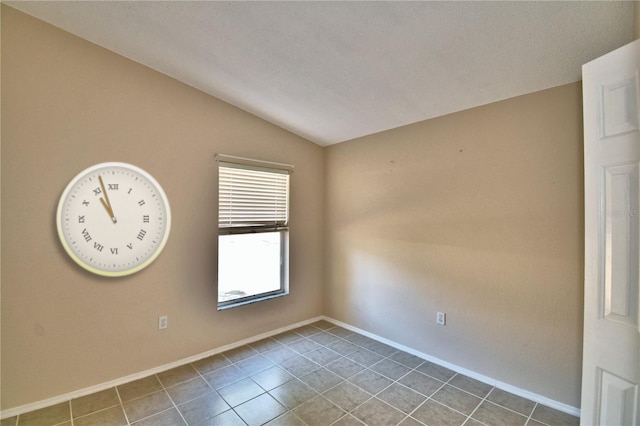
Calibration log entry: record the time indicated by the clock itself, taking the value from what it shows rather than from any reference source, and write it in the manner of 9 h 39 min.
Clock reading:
10 h 57 min
